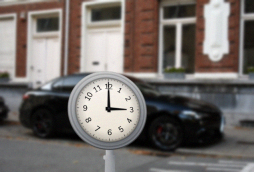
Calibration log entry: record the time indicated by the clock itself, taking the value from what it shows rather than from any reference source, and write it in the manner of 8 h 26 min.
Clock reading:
3 h 00 min
